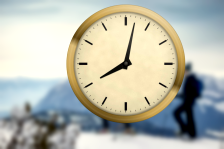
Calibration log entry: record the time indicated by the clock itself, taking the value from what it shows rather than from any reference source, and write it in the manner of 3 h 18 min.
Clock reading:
8 h 02 min
